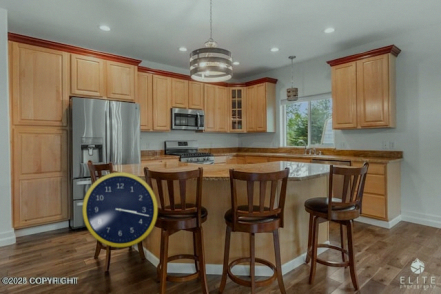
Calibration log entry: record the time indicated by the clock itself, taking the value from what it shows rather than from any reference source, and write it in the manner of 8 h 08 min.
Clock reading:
3 h 17 min
